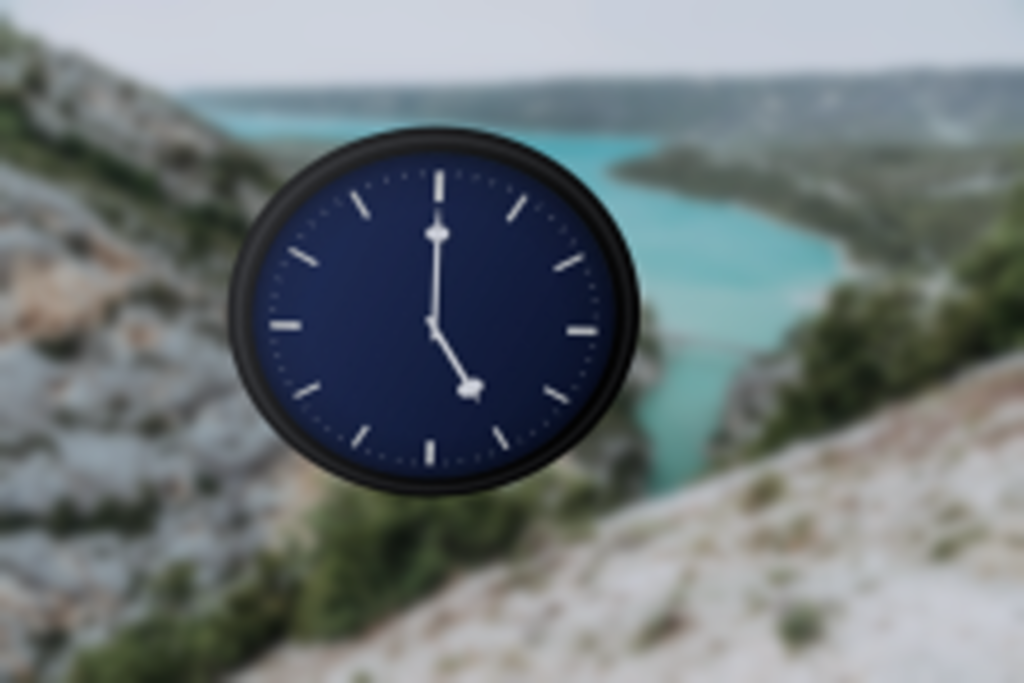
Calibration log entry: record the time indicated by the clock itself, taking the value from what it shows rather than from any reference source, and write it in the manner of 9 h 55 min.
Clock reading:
5 h 00 min
